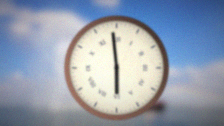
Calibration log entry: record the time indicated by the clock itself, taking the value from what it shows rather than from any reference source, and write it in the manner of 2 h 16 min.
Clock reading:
5 h 59 min
